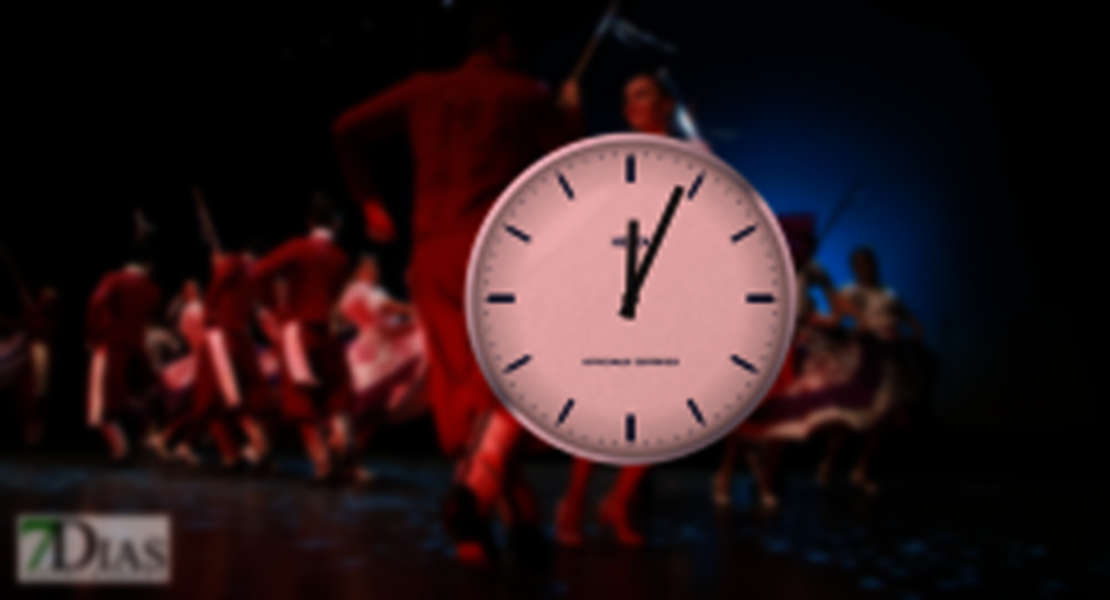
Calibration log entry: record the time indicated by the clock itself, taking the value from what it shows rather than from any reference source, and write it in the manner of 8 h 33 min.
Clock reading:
12 h 04 min
